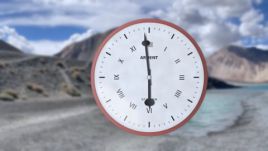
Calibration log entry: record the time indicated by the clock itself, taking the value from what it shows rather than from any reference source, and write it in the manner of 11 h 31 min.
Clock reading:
5 h 59 min
